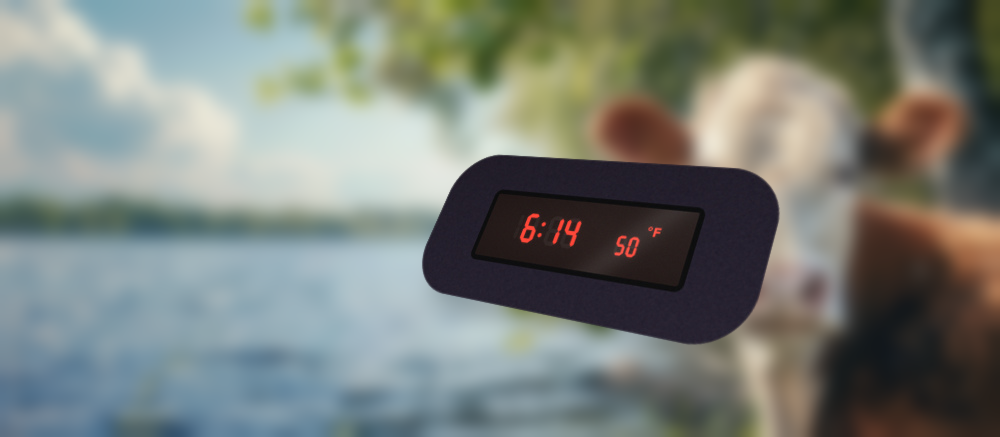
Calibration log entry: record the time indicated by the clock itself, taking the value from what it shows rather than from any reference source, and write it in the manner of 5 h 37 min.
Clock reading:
6 h 14 min
